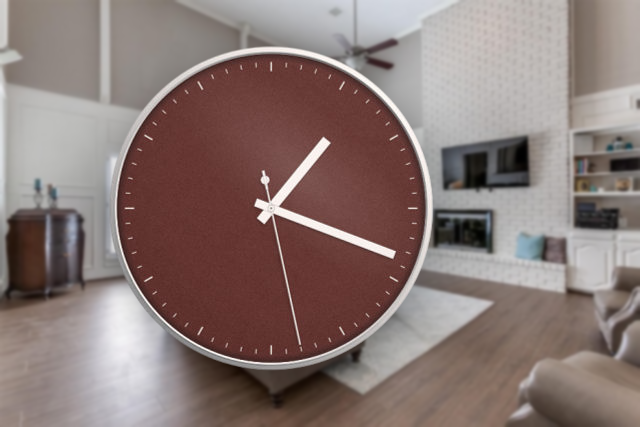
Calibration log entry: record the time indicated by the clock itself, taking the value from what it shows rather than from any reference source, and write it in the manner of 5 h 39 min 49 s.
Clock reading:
1 h 18 min 28 s
